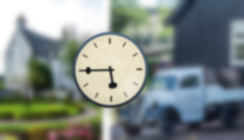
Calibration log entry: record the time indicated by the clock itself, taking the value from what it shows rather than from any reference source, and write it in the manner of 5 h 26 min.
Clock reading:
5 h 45 min
